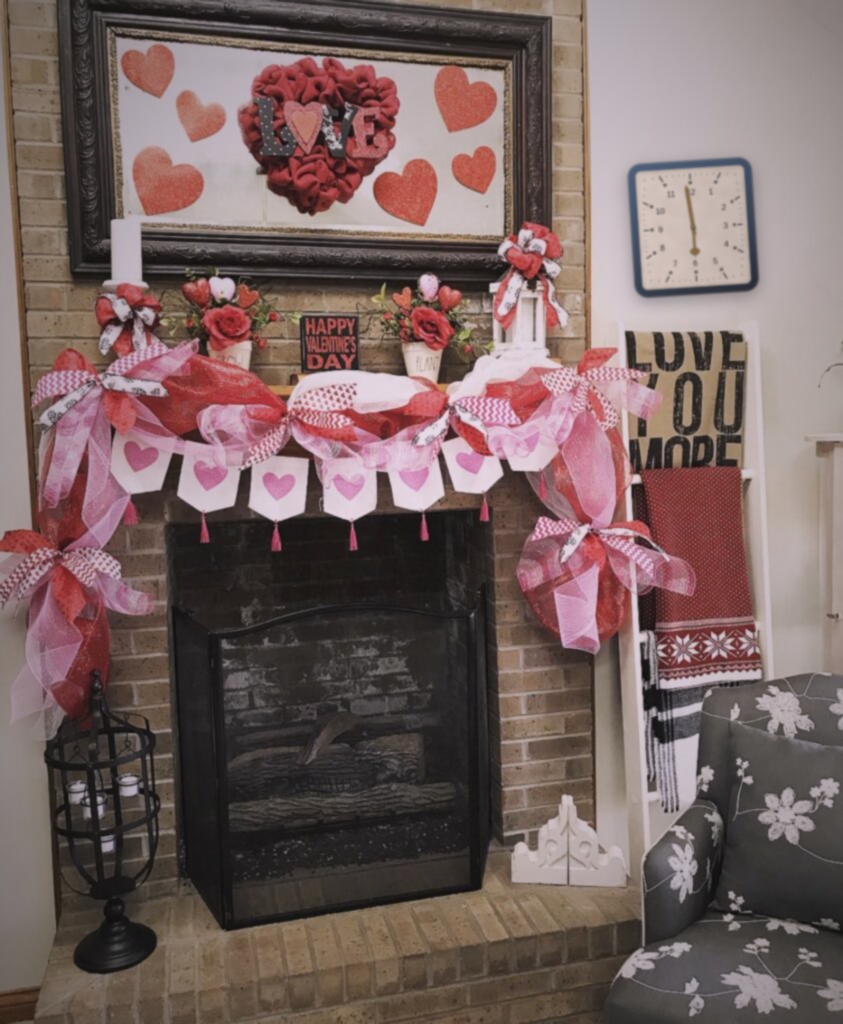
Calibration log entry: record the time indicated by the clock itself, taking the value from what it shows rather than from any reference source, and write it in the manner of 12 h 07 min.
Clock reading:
5 h 59 min
